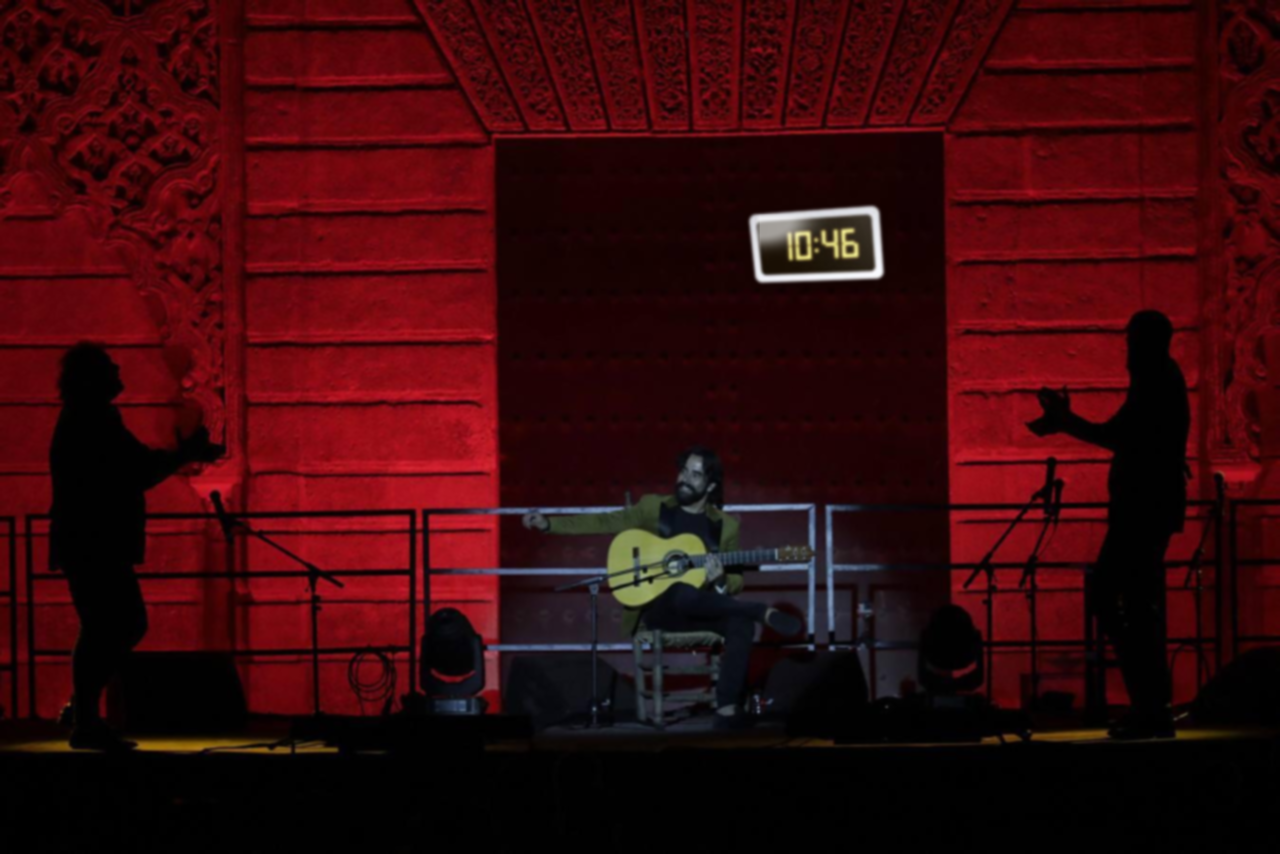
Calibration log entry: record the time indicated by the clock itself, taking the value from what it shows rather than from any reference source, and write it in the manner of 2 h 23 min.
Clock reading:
10 h 46 min
